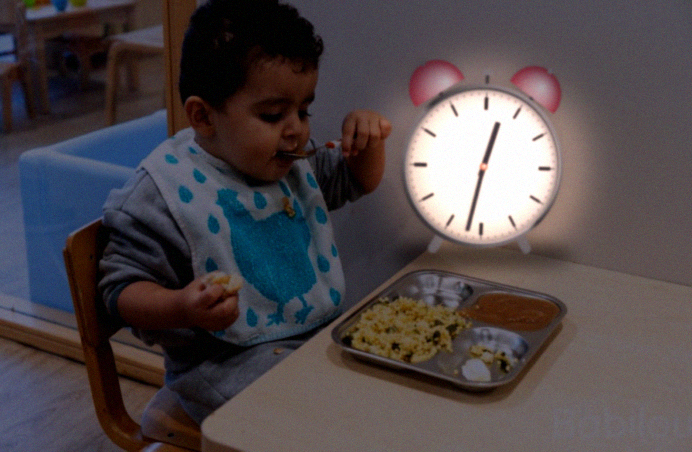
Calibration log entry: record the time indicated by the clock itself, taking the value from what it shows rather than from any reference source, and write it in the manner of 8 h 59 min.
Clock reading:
12 h 32 min
